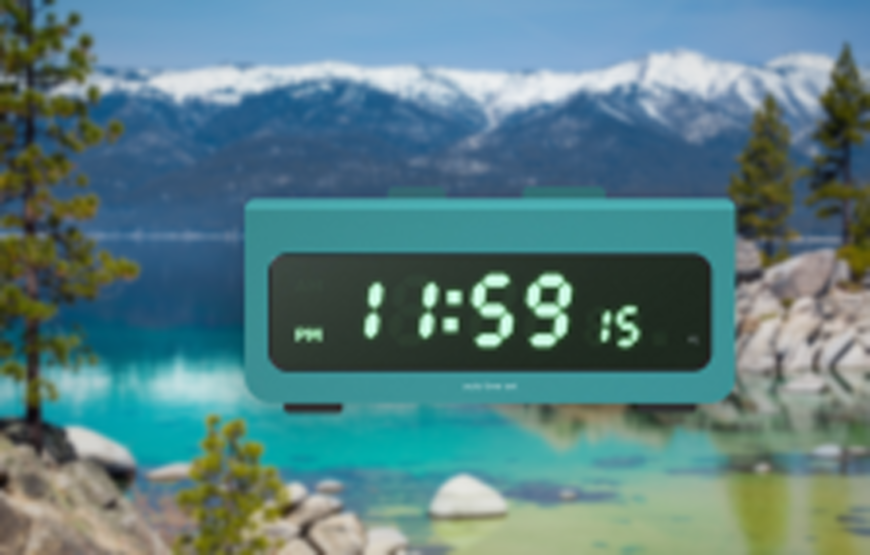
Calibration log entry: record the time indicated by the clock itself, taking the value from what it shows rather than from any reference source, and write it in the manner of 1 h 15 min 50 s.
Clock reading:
11 h 59 min 15 s
